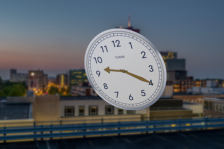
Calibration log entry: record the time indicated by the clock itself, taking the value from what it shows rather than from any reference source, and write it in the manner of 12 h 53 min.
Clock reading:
9 h 20 min
